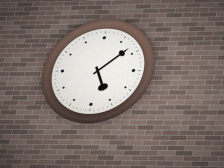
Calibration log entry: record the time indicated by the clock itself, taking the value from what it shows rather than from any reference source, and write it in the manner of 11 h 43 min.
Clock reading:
5 h 08 min
